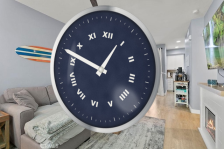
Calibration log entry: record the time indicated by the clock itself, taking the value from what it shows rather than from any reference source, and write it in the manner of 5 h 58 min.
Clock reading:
12 h 47 min
